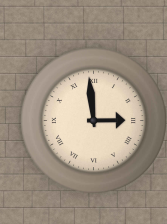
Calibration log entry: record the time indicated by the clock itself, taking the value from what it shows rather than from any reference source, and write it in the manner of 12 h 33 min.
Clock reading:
2 h 59 min
